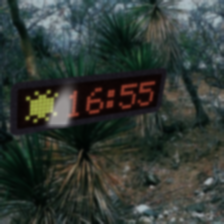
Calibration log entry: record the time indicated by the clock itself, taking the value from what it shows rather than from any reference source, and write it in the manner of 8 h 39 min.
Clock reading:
16 h 55 min
